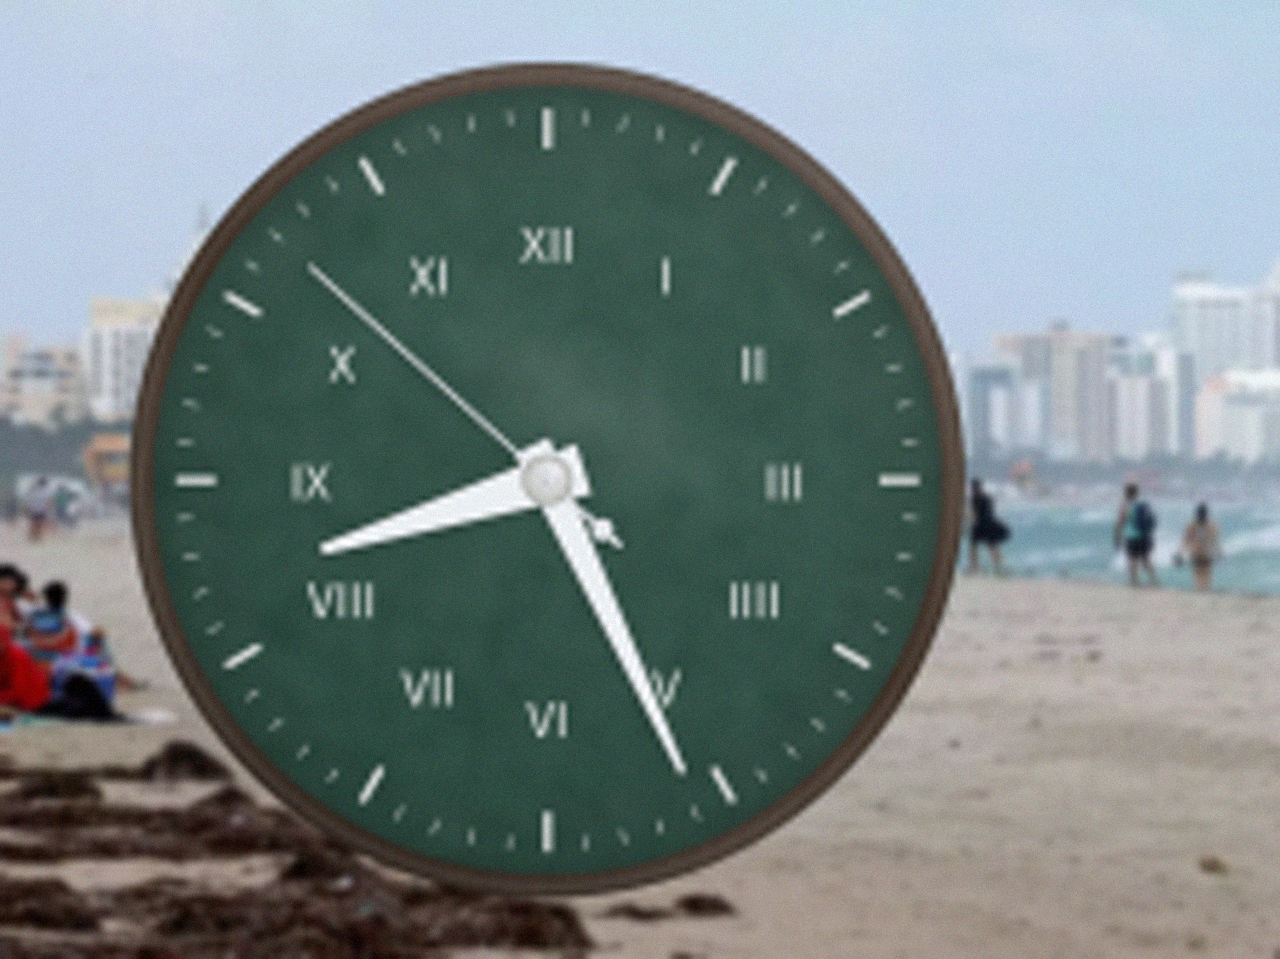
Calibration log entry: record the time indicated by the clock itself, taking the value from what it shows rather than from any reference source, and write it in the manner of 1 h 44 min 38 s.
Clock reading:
8 h 25 min 52 s
